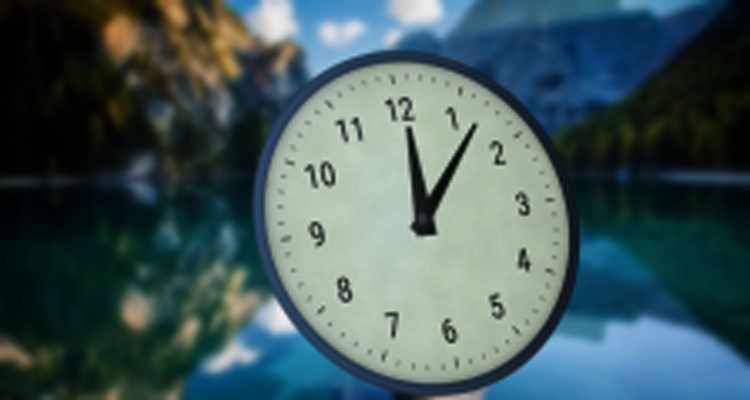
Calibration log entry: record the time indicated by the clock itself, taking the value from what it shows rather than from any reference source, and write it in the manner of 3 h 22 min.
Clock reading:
12 h 07 min
